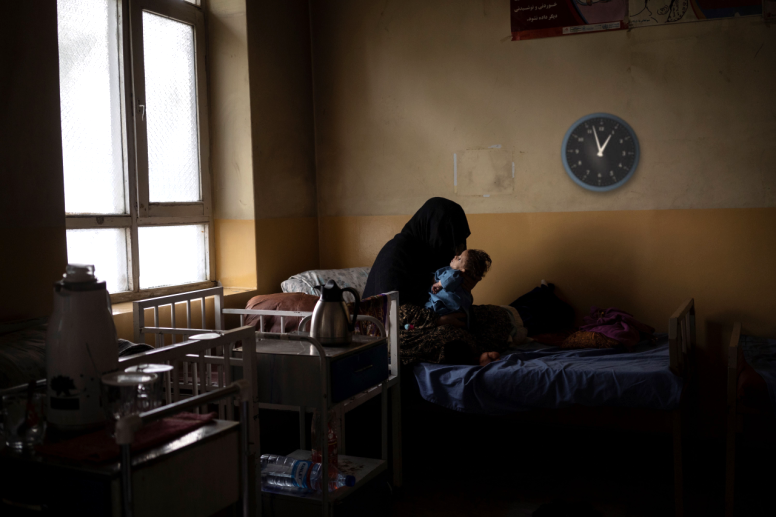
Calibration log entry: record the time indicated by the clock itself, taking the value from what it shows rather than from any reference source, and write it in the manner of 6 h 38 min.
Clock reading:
12 h 57 min
